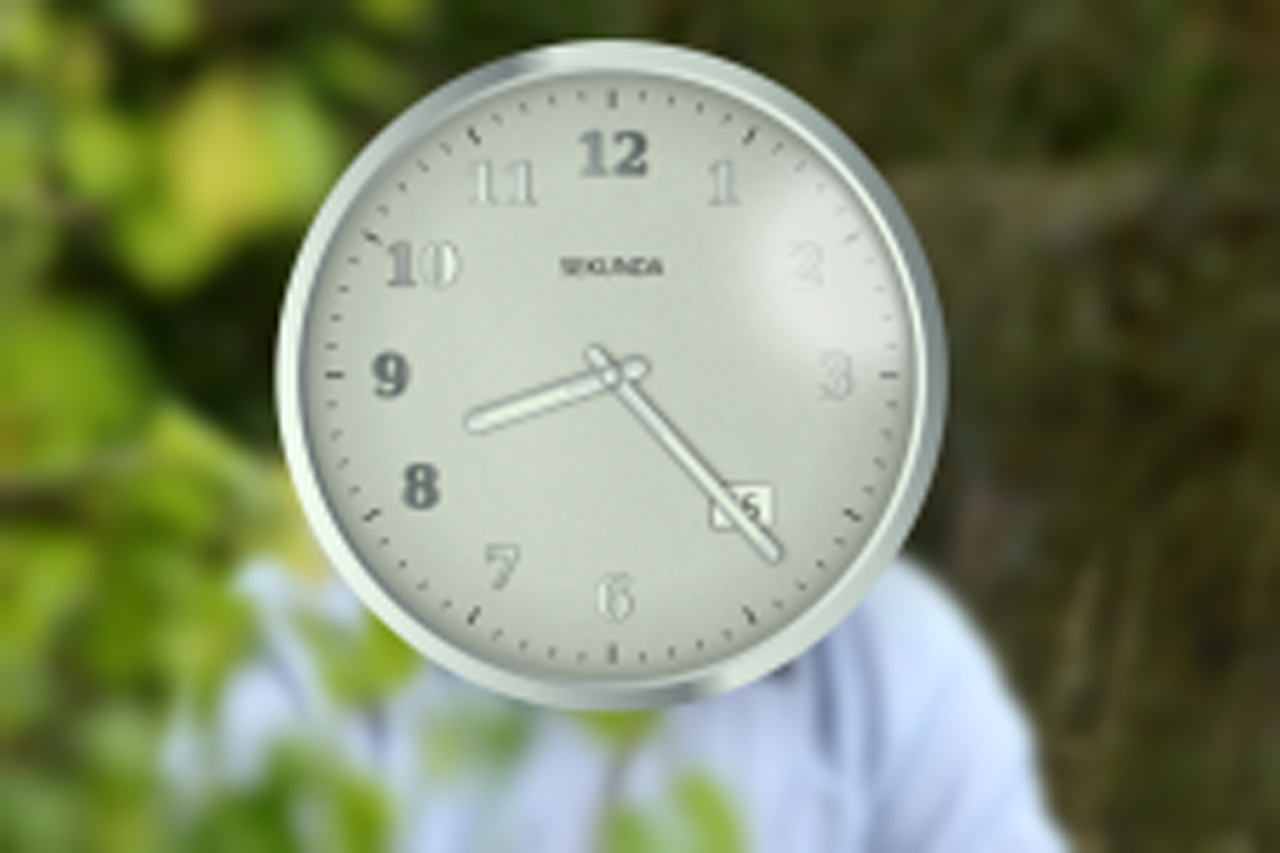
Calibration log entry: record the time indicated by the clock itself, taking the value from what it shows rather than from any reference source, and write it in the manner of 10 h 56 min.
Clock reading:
8 h 23 min
